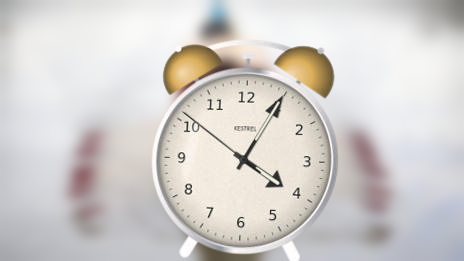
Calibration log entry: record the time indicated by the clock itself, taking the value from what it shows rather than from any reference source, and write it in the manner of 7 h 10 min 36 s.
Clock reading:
4 h 04 min 51 s
